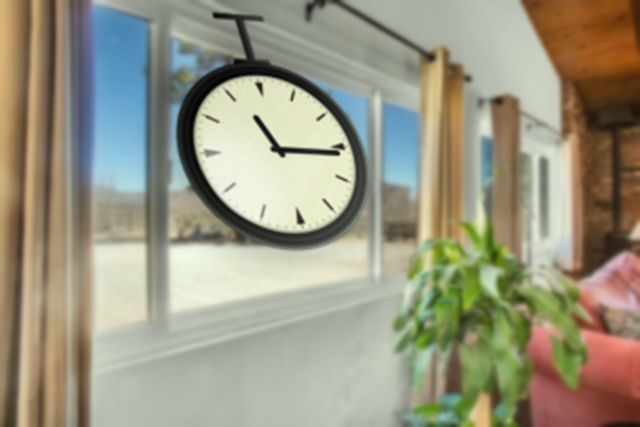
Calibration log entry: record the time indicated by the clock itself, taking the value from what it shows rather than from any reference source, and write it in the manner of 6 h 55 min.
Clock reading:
11 h 16 min
